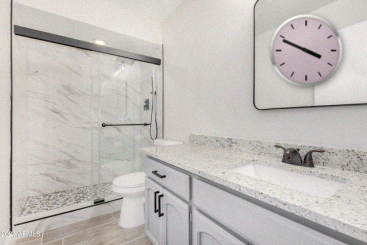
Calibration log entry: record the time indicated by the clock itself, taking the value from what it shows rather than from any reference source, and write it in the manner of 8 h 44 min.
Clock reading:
3 h 49 min
